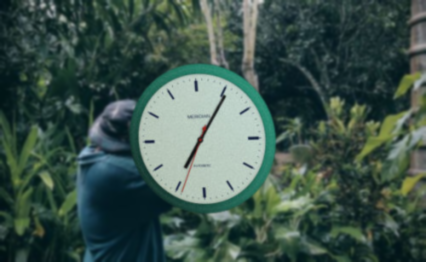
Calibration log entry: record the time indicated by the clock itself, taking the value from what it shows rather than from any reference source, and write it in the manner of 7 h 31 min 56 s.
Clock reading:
7 h 05 min 34 s
